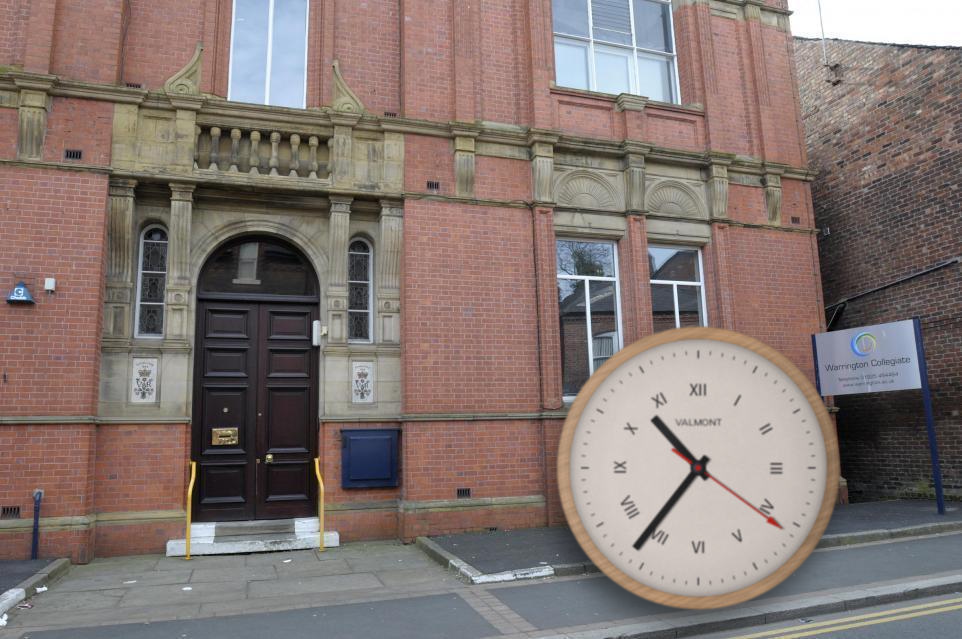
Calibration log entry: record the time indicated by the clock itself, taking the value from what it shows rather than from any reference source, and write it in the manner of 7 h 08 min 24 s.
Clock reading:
10 h 36 min 21 s
